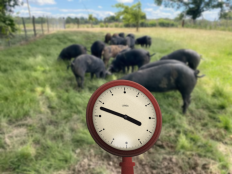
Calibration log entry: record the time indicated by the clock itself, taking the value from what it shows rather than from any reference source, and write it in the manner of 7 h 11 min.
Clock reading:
3 h 48 min
